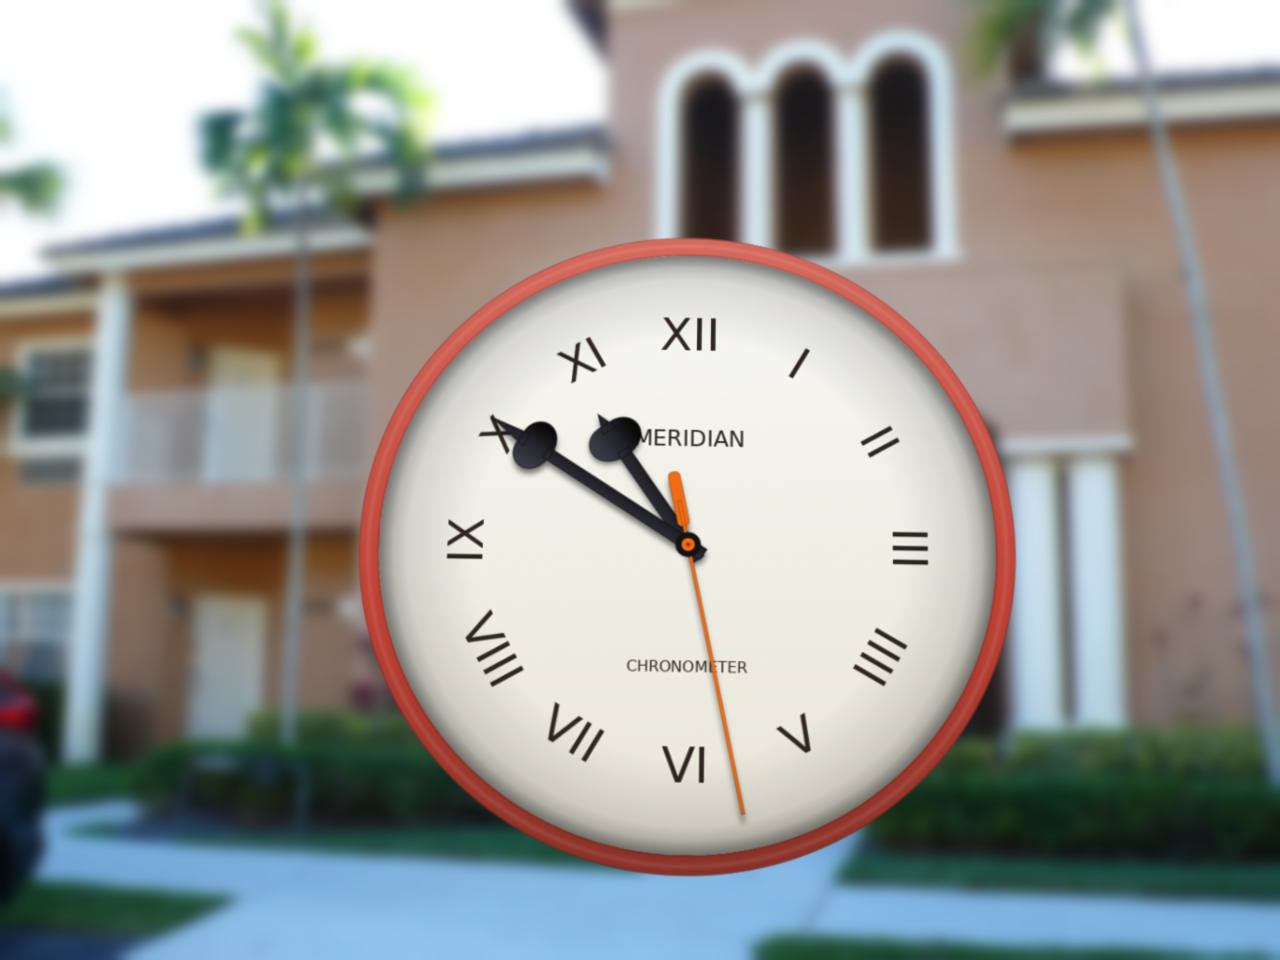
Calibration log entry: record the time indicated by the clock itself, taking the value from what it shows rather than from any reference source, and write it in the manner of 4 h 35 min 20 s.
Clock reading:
10 h 50 min 28 s
